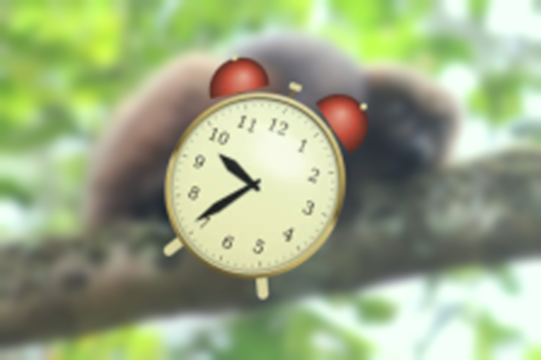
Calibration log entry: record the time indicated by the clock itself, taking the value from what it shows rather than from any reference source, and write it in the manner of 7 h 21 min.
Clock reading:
9 h 36 min
